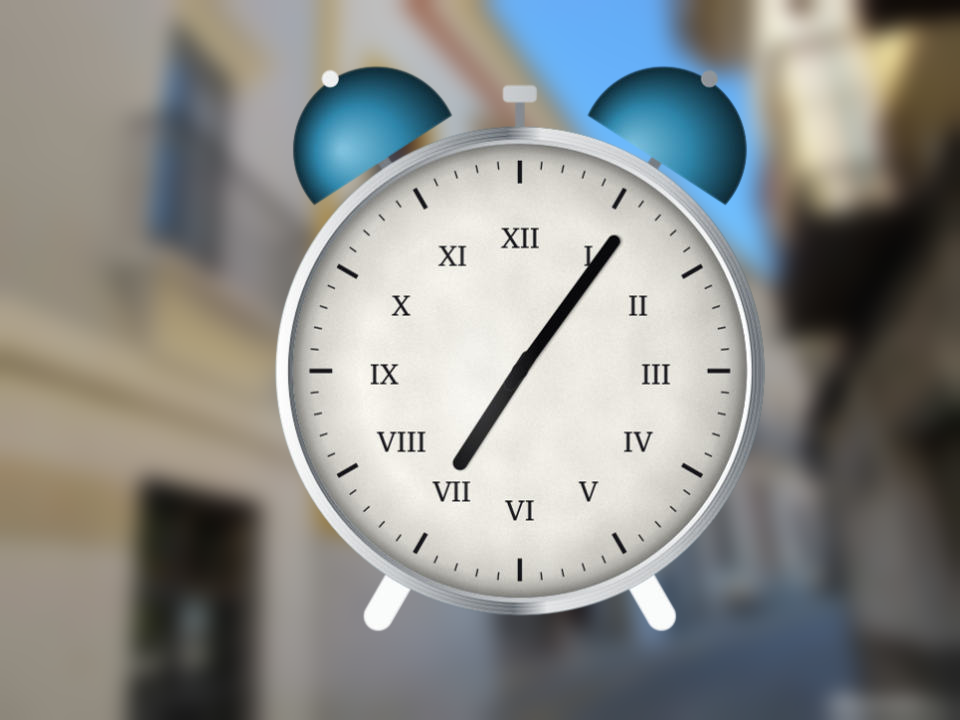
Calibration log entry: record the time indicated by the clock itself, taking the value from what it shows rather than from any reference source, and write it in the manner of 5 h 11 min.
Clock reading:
7 h 06 min
